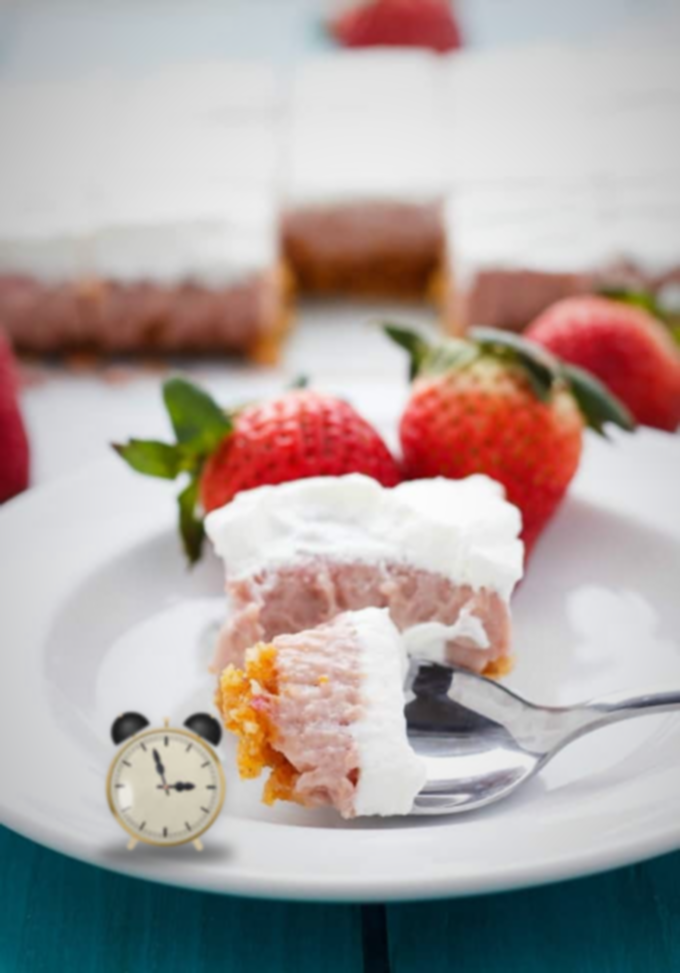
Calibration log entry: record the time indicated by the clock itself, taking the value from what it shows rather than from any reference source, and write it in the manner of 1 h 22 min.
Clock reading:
2 h 57 min
